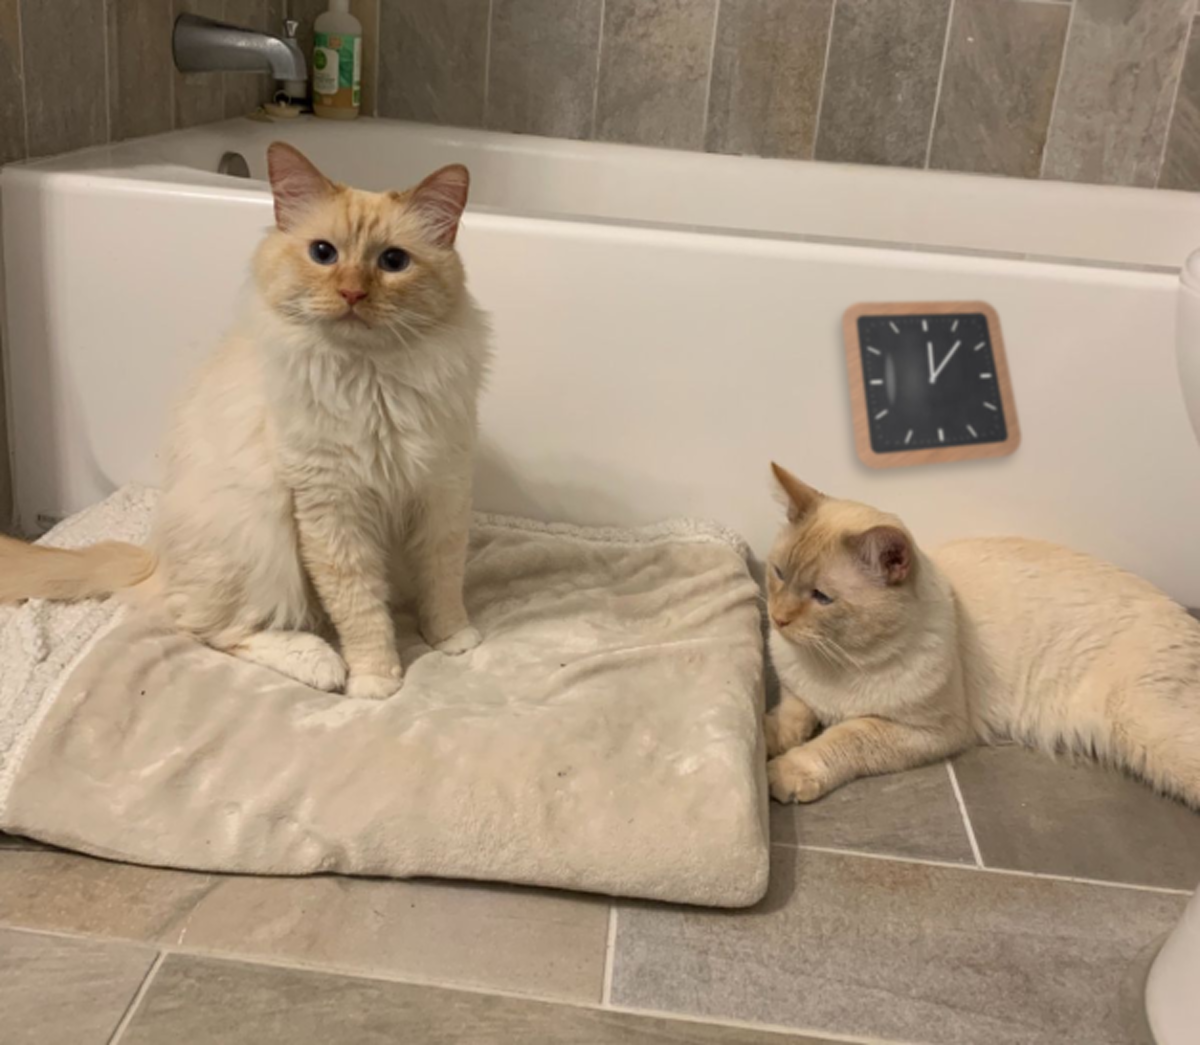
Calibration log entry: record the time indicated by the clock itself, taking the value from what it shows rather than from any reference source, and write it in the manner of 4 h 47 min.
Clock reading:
12 h 07 min
